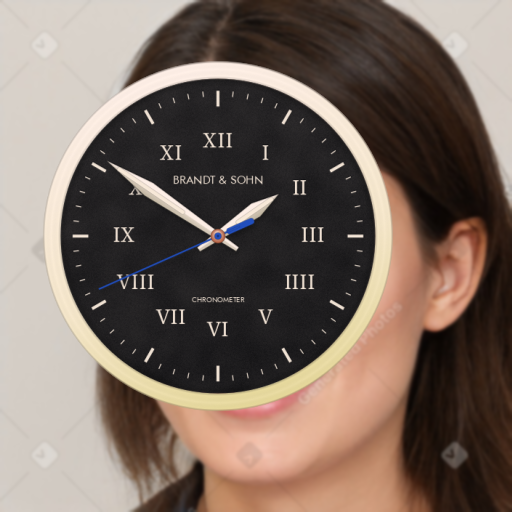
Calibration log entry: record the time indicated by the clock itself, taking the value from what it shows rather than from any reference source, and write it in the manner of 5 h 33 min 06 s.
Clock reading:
1 h 50 min 41 s
